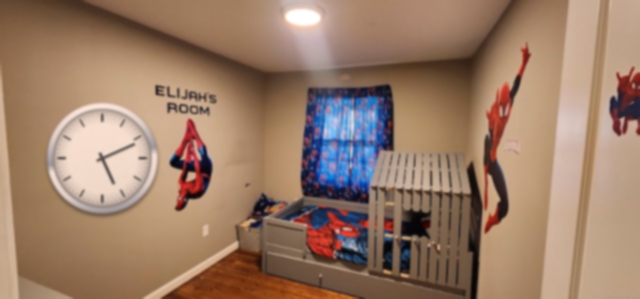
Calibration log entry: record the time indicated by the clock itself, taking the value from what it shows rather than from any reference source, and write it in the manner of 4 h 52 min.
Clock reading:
5 h 11 min
